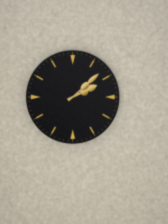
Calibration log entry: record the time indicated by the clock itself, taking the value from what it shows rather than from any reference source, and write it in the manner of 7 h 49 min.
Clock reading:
2 h 08 min
